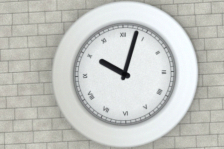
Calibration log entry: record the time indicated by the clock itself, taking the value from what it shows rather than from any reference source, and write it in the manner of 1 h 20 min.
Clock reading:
10 h 03 min
